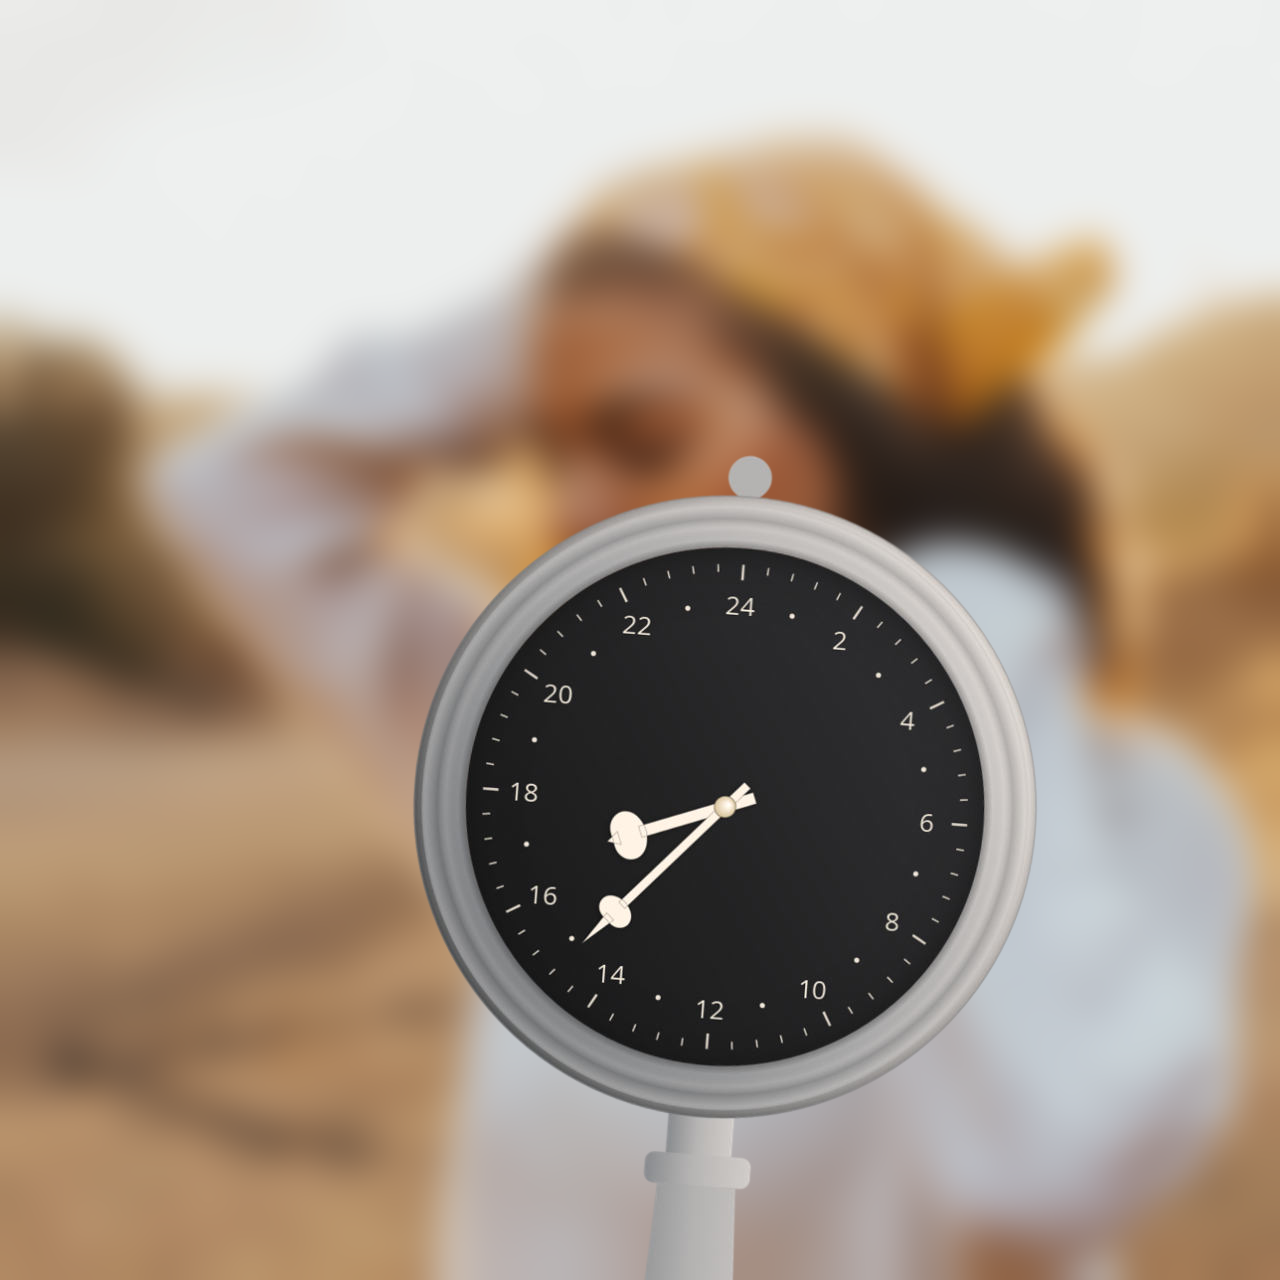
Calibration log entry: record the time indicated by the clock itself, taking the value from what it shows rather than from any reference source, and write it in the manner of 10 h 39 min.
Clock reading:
16 h 37 min
